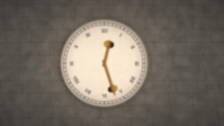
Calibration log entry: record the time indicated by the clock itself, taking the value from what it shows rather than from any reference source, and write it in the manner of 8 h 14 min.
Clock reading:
12 h 27 min
